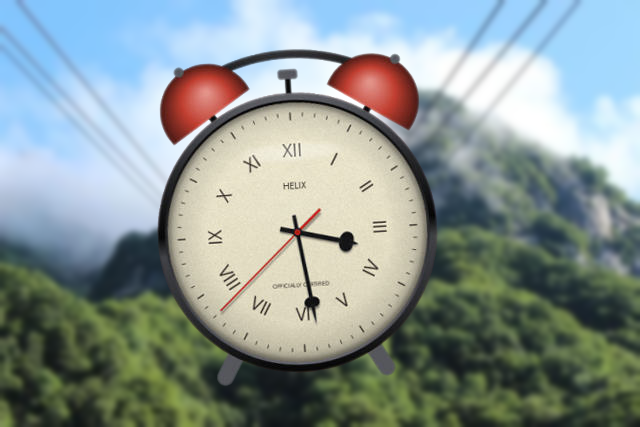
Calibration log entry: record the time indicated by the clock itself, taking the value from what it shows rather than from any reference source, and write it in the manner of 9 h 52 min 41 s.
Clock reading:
3 h 28 min 38 s
